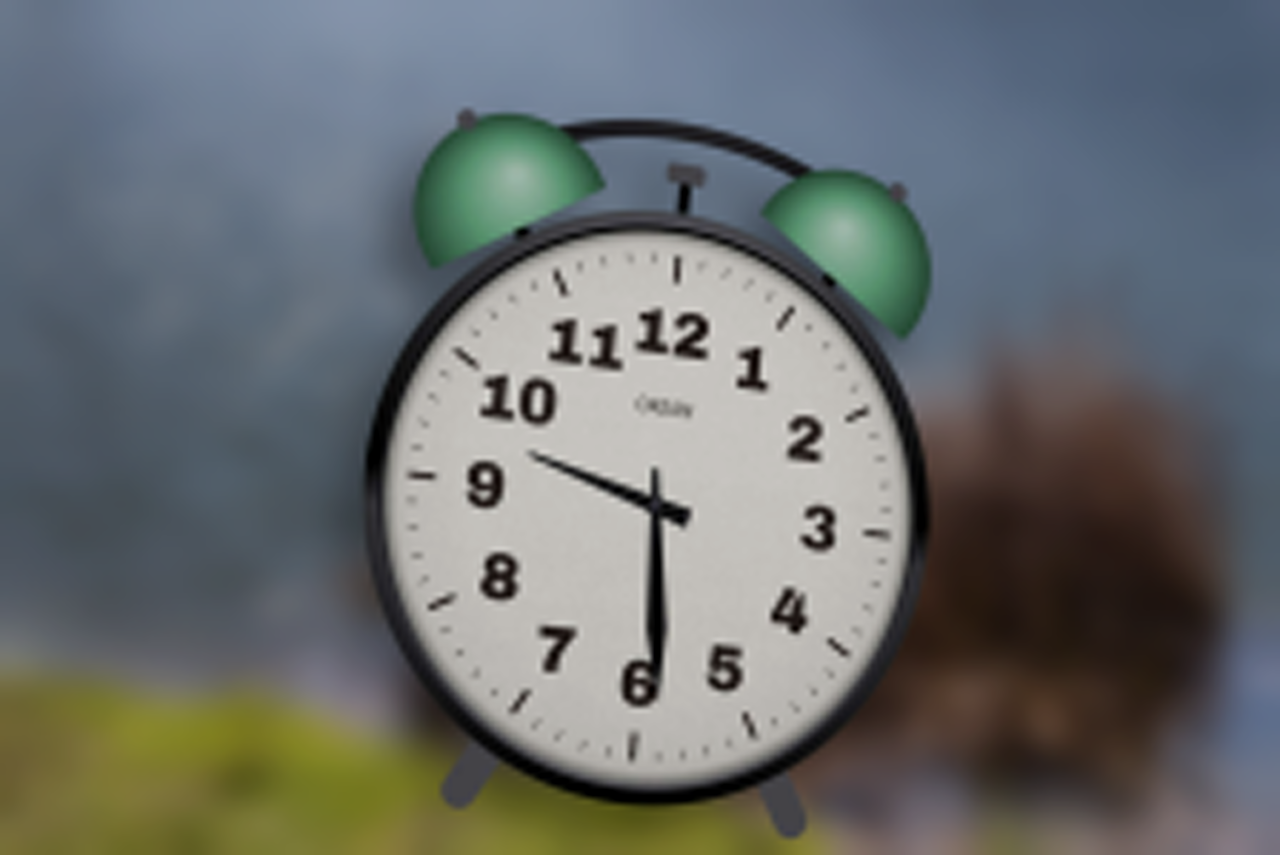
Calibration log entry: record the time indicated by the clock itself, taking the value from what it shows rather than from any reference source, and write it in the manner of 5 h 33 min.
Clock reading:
9 h 29 min
